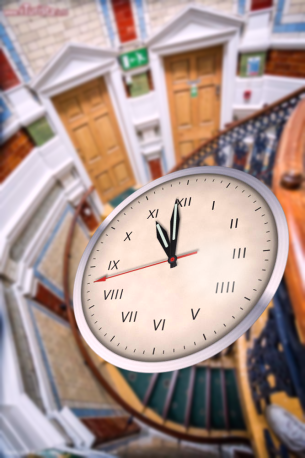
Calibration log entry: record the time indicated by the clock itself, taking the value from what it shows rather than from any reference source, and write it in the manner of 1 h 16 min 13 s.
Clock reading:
10 h 58 min 43 s
